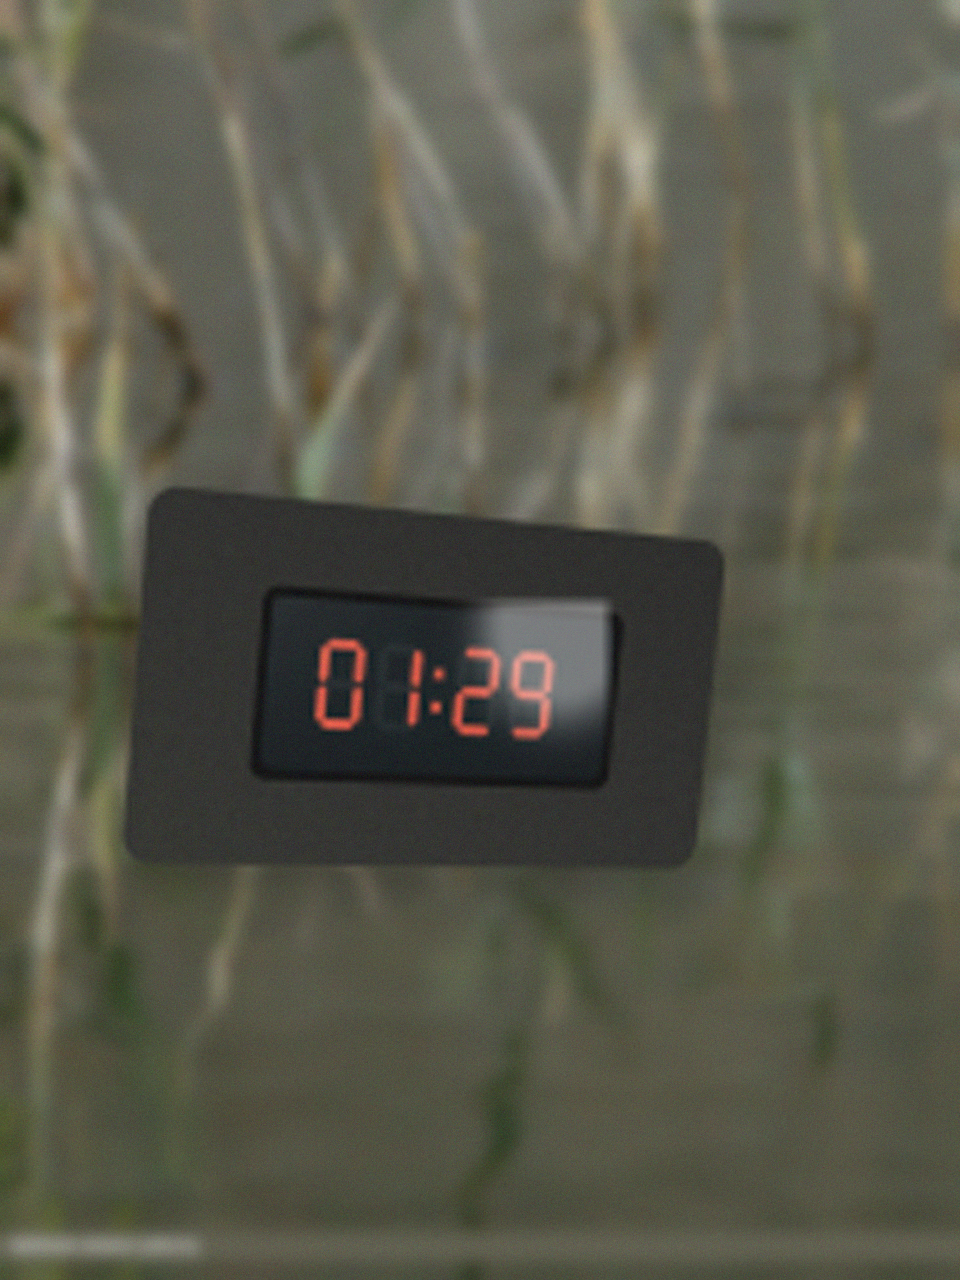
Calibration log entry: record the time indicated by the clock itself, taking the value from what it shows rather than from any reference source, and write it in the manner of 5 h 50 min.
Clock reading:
1 h 29 min
